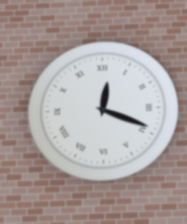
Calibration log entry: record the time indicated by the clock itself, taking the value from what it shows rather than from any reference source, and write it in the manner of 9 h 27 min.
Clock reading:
12 h 19 min
